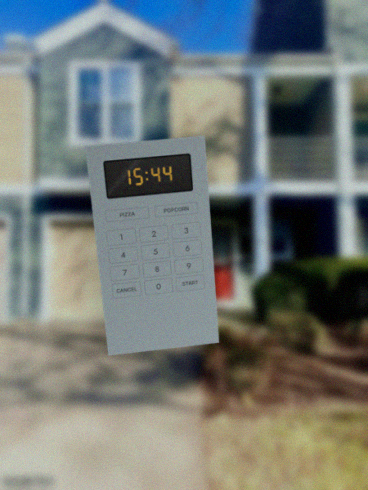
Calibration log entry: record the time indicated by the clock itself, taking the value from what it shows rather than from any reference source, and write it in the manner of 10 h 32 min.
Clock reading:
15 h 44 min
